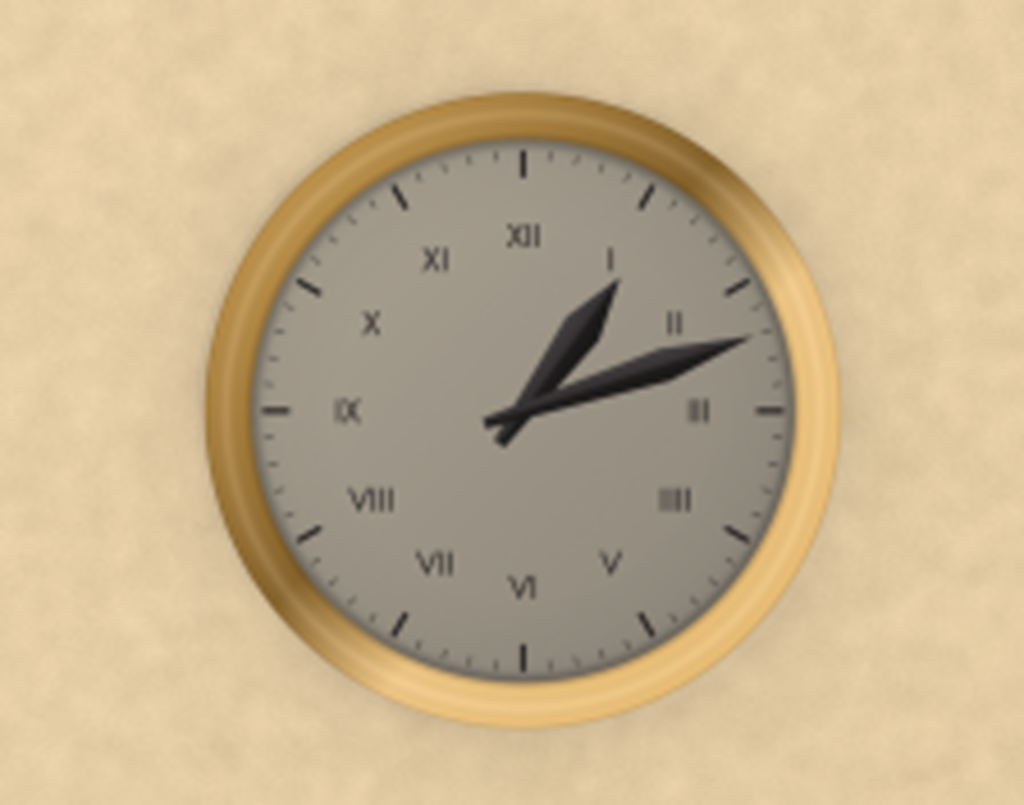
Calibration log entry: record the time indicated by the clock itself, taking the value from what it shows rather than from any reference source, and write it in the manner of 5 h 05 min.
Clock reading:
1 h 12 min
